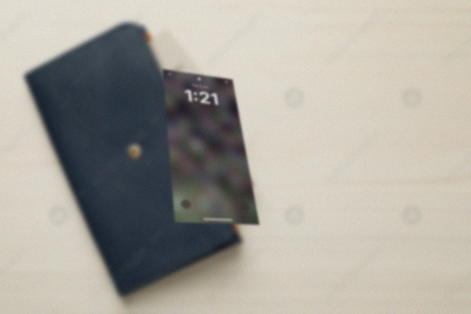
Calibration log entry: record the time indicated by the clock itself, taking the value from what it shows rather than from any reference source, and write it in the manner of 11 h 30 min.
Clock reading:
1 h 21 min
